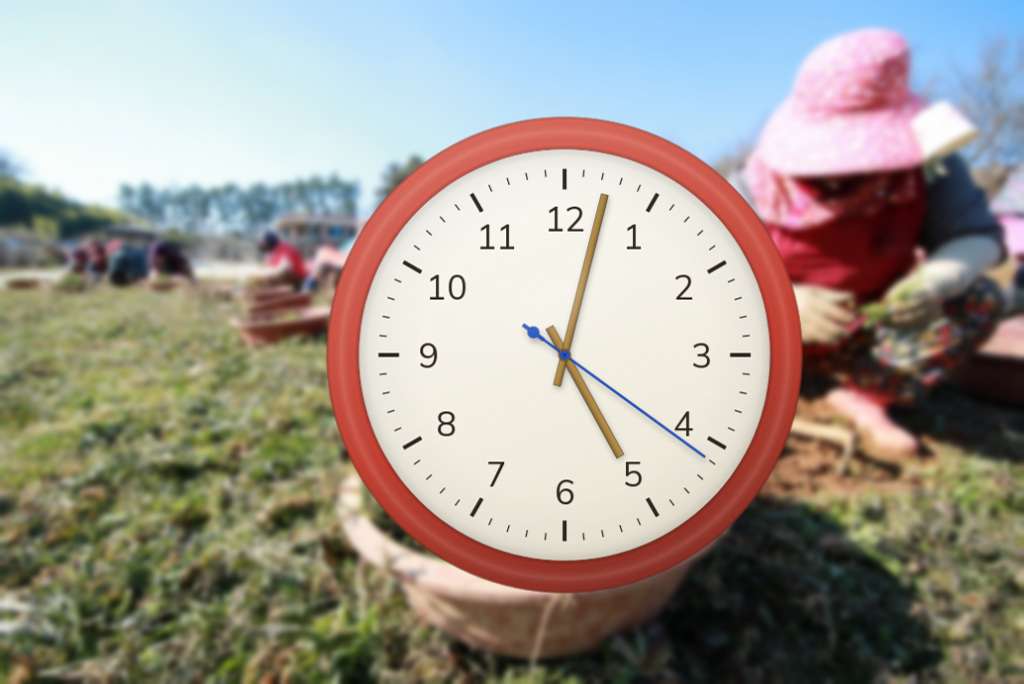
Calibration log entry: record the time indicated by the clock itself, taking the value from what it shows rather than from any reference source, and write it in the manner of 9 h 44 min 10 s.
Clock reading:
5 h 02 min 21 s
